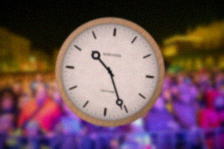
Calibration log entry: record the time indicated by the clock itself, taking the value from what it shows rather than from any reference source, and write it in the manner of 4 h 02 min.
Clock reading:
10 h 26 min
